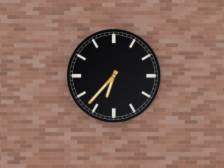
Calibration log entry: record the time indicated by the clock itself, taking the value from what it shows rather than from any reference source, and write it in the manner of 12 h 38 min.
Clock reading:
6 h 37 min
